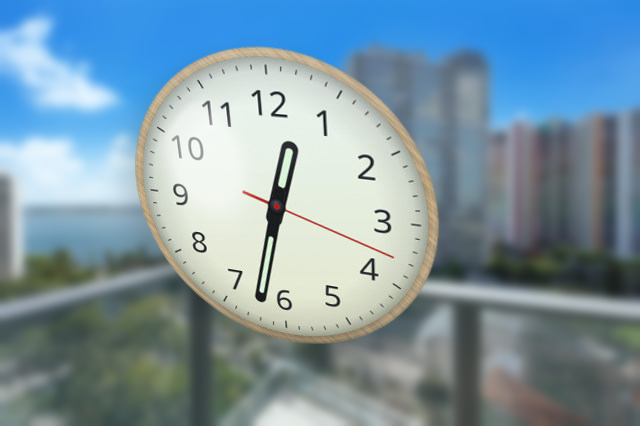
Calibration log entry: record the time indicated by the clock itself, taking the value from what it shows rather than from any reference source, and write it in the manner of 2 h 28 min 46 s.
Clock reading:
12 h 32 min 18 s
